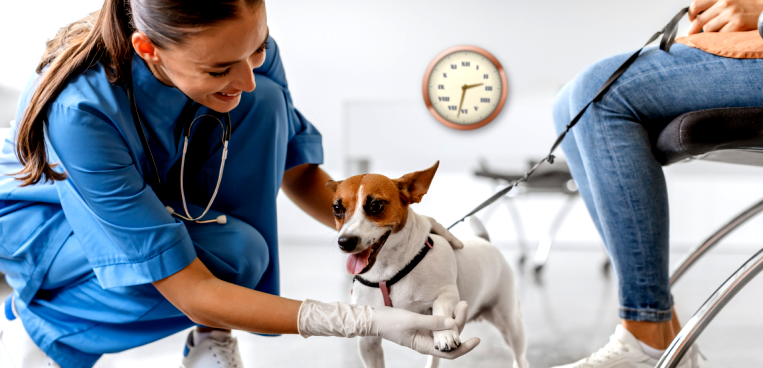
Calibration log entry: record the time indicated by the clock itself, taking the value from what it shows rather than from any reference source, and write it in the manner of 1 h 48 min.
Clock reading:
2 h 32 min
